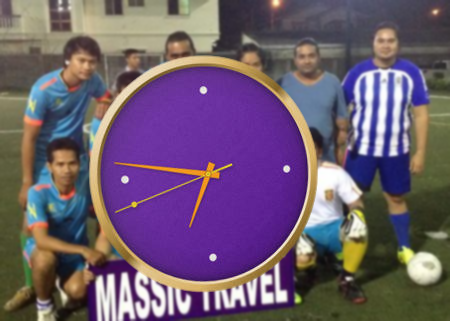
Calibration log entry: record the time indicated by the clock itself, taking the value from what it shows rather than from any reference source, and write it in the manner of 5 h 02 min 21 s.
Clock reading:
6 h 46 min 42 s
